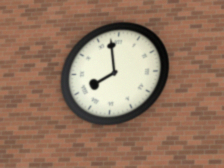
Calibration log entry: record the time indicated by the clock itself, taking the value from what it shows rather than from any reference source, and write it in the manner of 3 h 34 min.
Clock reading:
7 h 58 min
